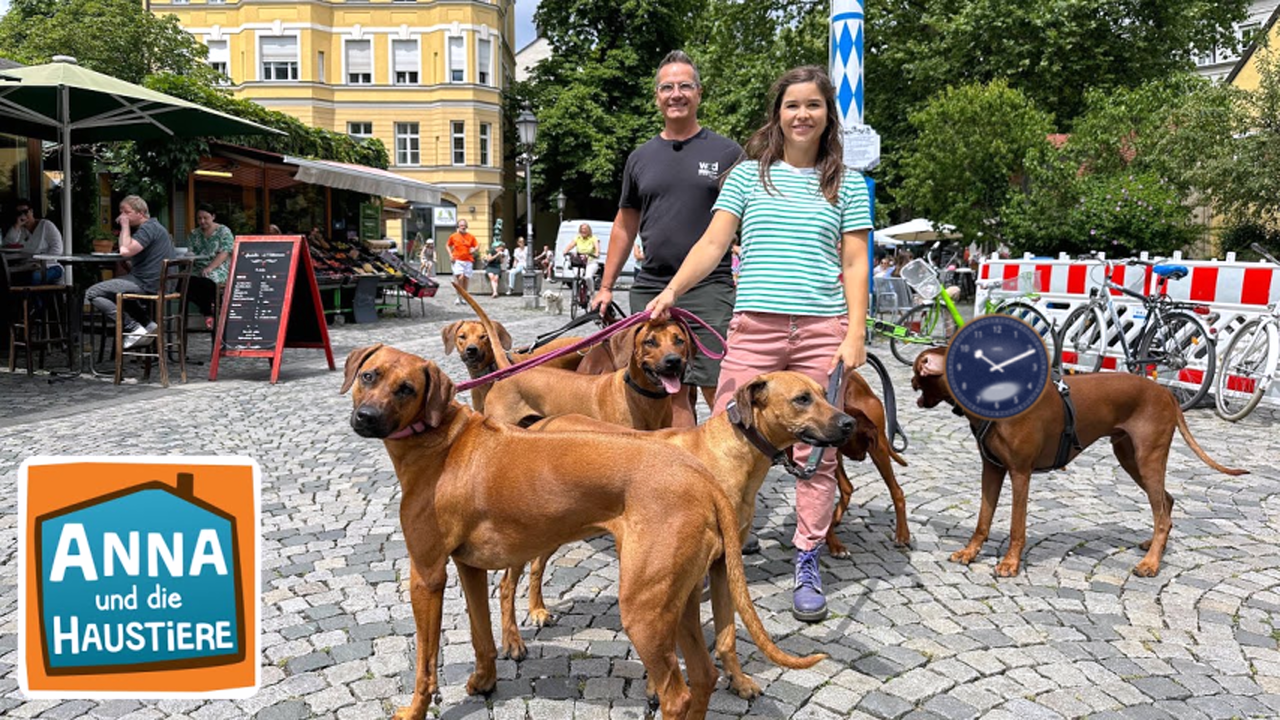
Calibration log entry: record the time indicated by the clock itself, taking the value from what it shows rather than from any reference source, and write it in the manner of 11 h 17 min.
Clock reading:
10 h 11 min
